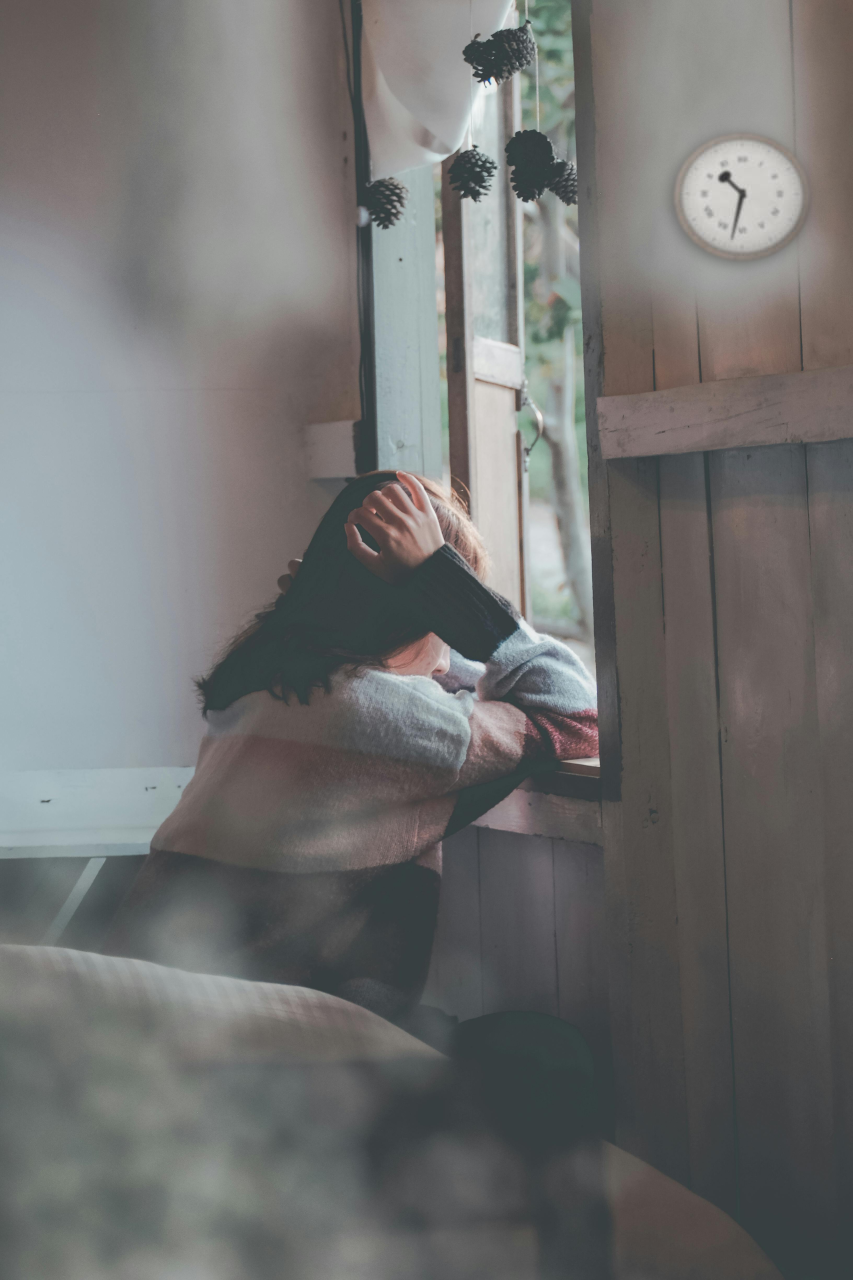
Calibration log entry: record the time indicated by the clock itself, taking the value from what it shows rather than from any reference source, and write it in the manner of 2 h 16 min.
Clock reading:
10 h 32 min
